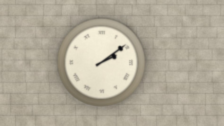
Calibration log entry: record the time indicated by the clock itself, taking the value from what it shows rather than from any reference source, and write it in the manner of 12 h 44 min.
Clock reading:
2 h 09 min
